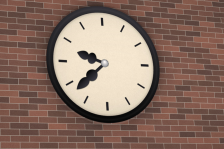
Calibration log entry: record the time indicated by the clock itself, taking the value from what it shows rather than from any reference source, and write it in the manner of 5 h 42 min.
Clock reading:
9 h 38 min
